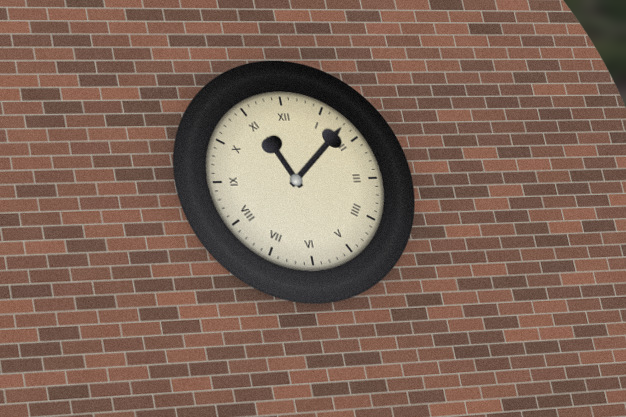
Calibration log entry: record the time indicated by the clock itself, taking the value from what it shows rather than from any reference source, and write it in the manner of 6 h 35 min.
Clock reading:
11 h 08 min
